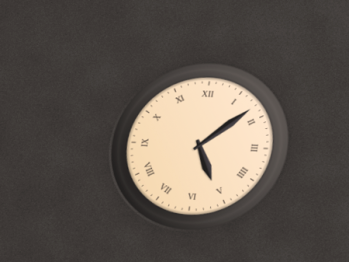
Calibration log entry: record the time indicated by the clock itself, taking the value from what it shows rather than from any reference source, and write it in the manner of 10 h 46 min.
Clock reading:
5 h 08 min
